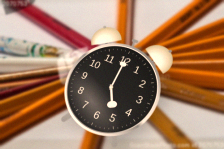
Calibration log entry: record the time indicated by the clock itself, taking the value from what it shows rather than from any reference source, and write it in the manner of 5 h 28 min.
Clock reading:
5 h 00 min
